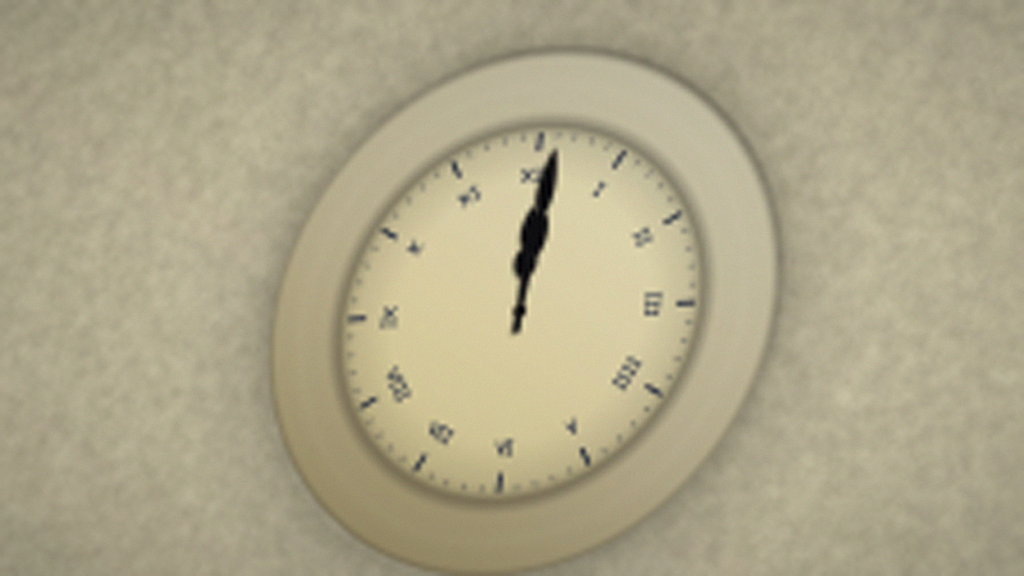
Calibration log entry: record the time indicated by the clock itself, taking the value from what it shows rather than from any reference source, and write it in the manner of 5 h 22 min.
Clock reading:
12 h 01 min
